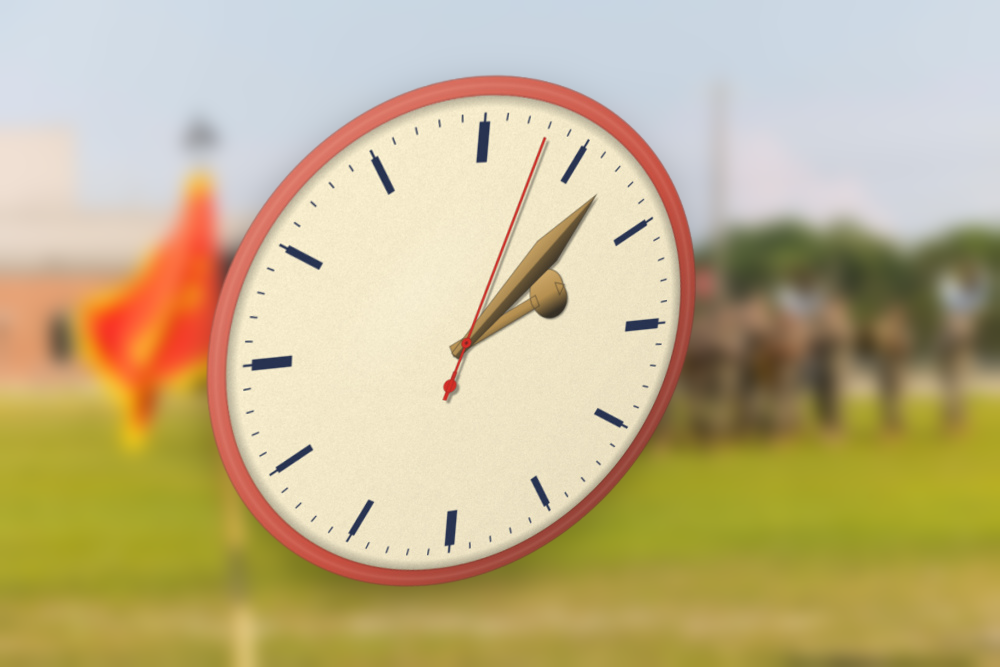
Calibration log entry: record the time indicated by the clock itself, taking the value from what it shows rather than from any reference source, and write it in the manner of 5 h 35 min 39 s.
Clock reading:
2 h 07 min 03 s
